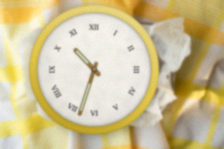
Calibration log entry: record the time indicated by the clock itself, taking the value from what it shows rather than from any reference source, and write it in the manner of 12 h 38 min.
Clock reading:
10 h 33 min
